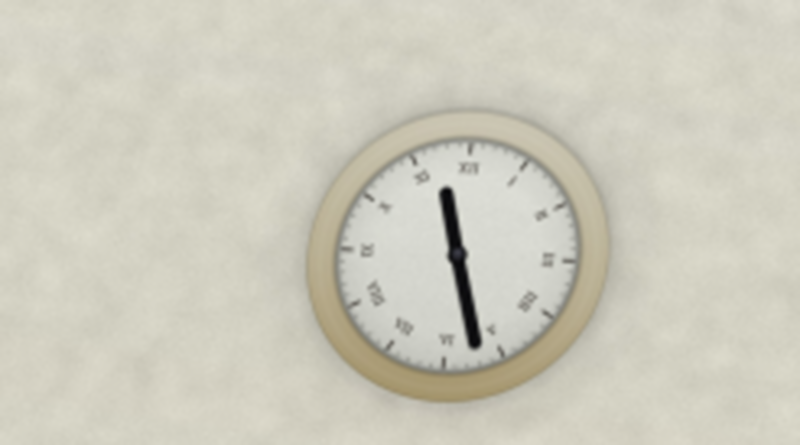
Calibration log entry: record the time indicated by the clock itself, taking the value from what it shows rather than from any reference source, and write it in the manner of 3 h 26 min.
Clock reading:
11 h 27 min
